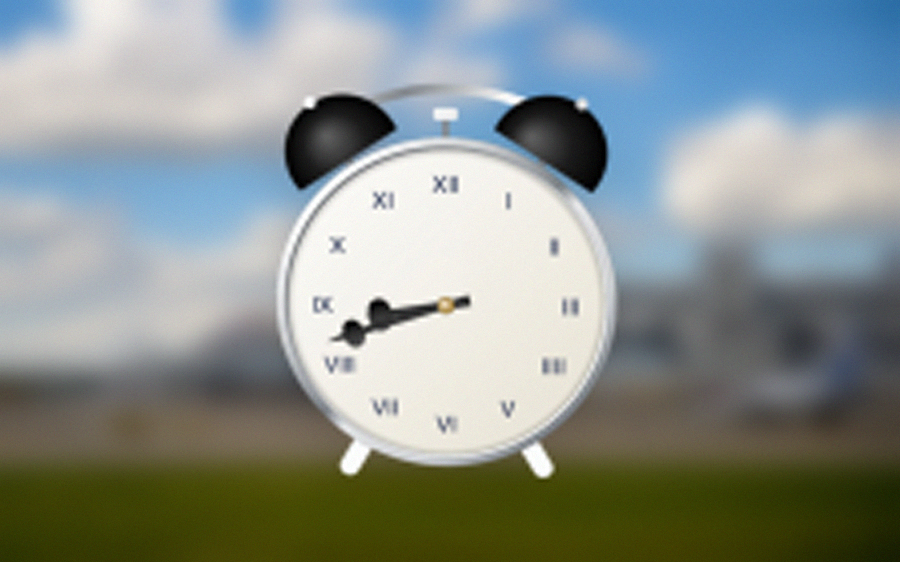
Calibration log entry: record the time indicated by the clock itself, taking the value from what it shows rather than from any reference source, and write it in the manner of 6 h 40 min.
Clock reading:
8 h 42 min
